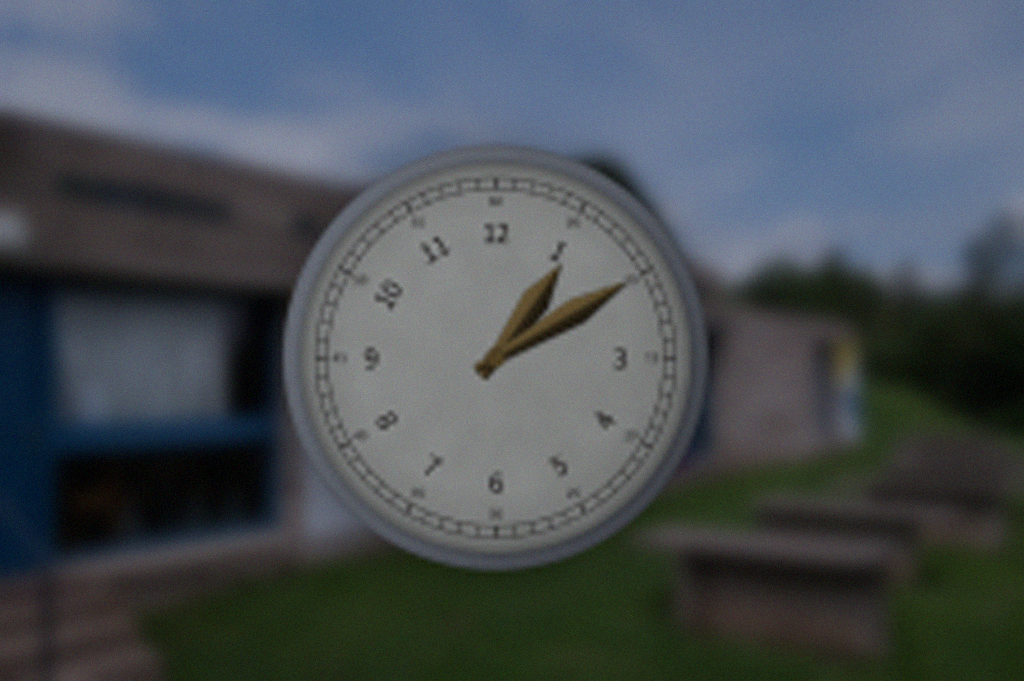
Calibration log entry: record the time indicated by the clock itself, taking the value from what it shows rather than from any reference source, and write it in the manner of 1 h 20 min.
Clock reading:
1 h 10 min
